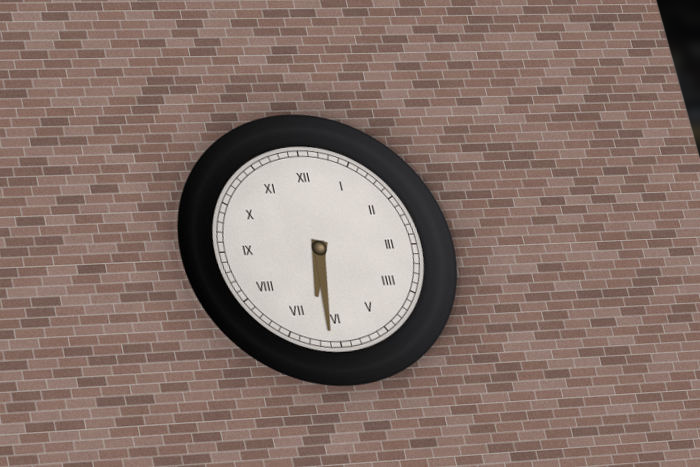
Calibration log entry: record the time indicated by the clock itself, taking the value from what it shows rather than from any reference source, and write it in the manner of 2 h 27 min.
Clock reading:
6 h 31 min
